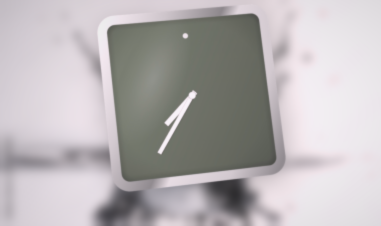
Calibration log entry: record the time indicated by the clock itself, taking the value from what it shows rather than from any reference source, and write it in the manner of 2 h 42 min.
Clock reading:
7 h 36 min
